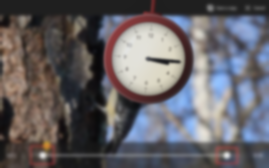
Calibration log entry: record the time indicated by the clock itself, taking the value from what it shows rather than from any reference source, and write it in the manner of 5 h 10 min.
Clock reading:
3 h 15 min
